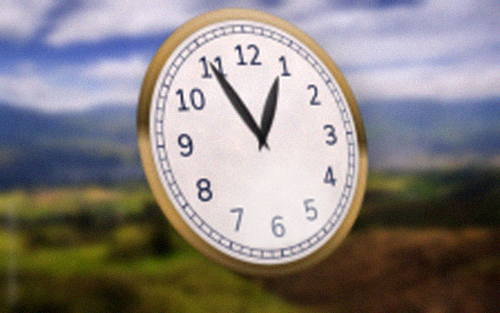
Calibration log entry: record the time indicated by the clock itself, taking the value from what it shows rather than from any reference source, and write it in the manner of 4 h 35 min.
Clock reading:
12 h 55 min
